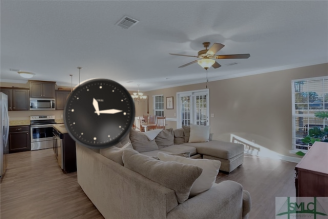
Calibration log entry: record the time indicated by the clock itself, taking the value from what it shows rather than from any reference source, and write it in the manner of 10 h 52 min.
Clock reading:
11 h 14 min
